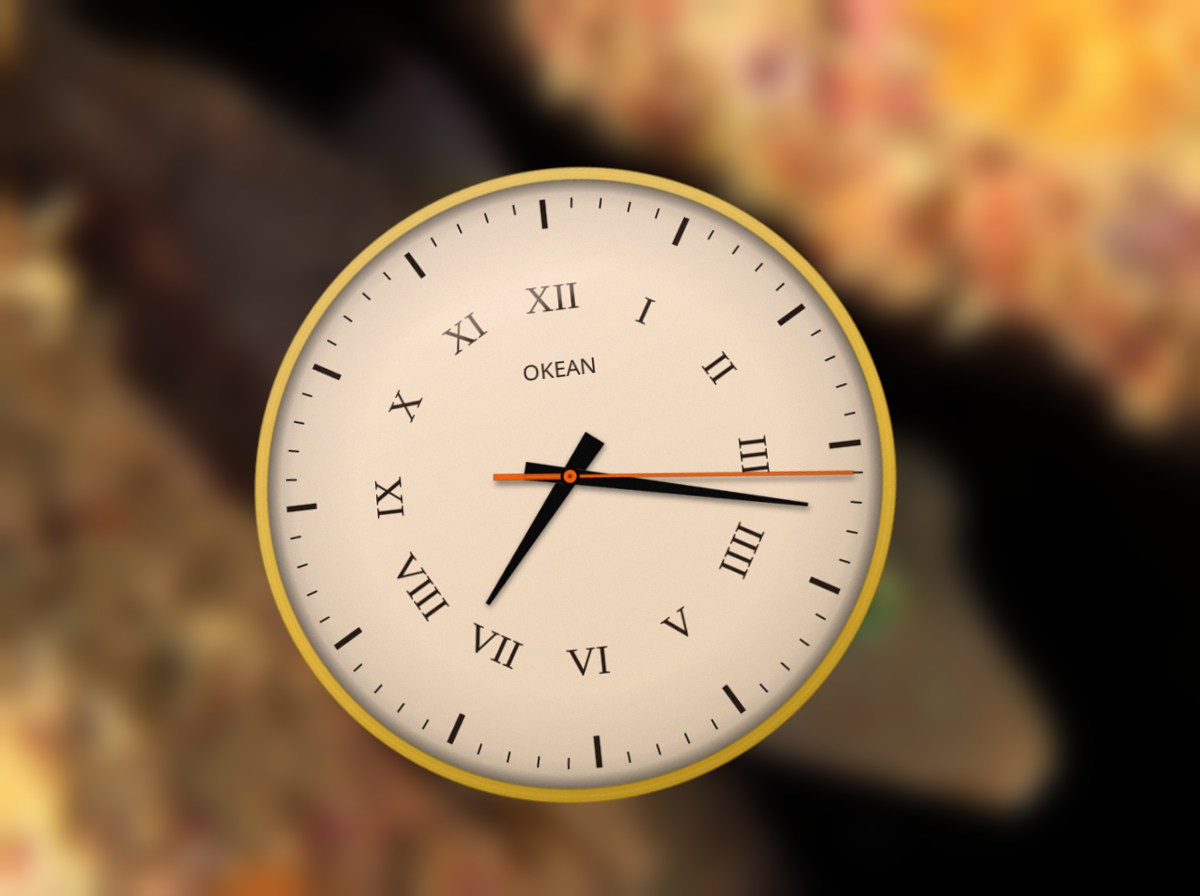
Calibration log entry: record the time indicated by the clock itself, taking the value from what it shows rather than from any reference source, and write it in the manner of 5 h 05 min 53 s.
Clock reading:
7 h 17 min 16 s
